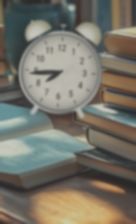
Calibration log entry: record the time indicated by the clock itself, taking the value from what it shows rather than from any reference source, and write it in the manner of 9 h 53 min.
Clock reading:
7 h 44 min
